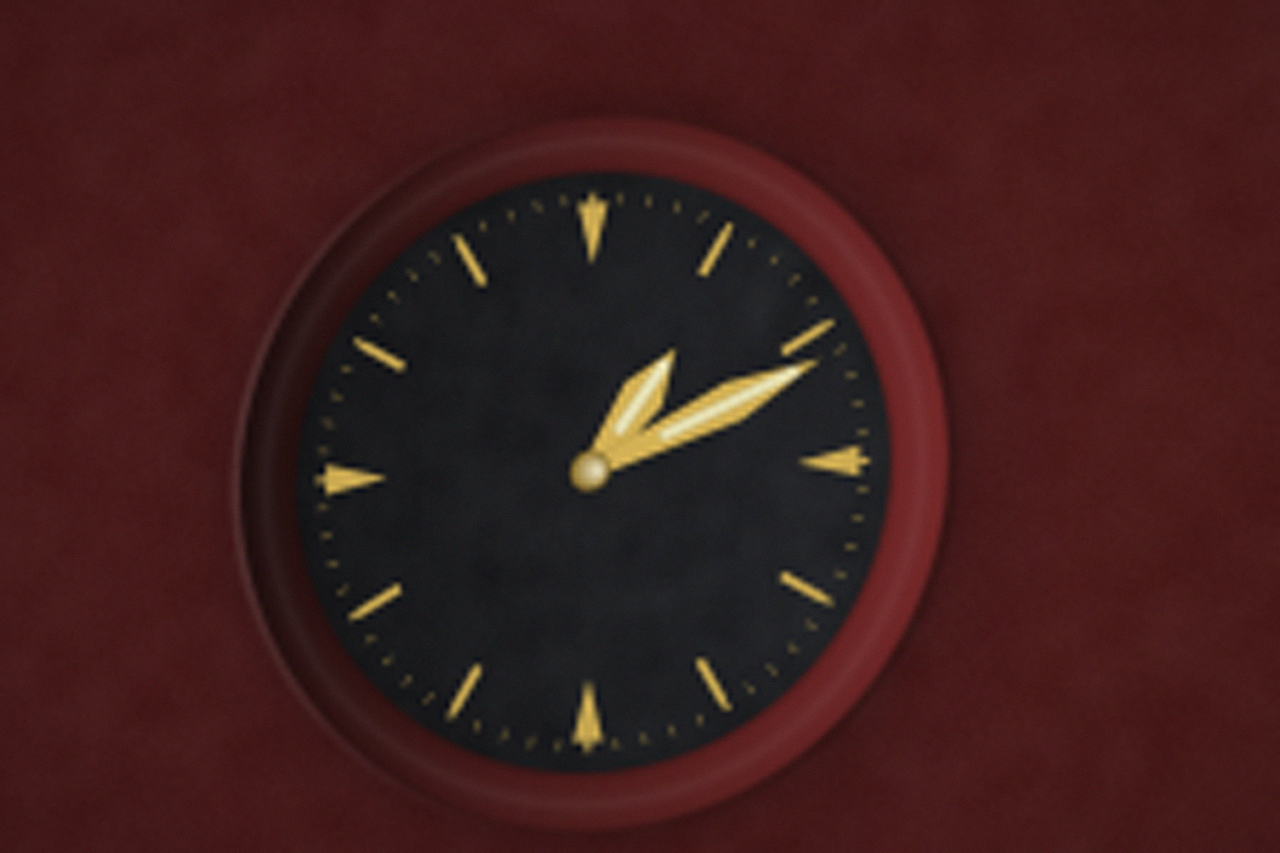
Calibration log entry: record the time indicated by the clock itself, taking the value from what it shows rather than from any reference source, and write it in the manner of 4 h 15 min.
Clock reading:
1 h 11 min
